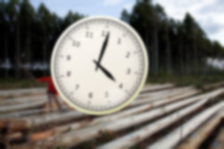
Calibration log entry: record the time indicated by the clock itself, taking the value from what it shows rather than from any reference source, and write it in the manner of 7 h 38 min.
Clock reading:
4 h 01 min
